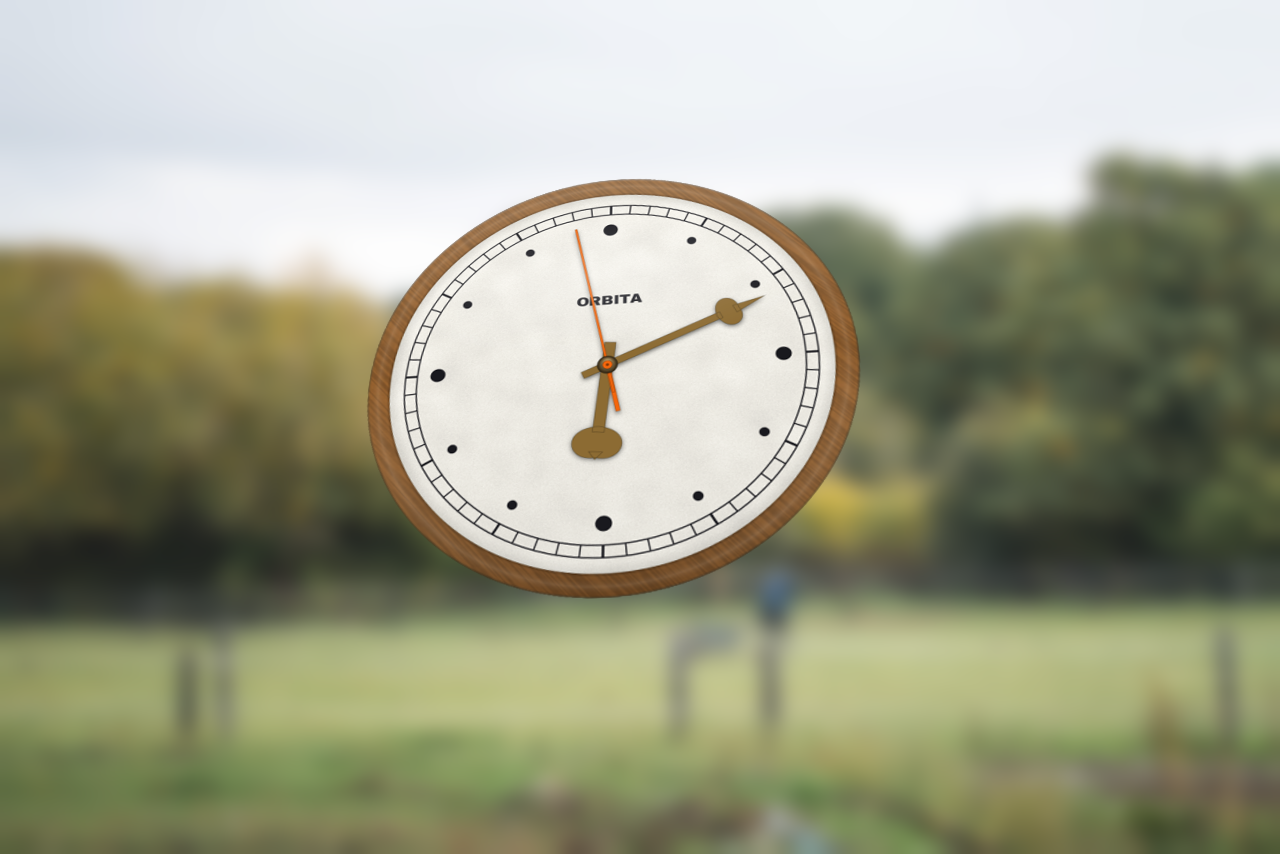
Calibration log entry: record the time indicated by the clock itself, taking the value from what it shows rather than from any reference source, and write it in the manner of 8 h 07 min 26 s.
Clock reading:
6 h 10 min 58 s
